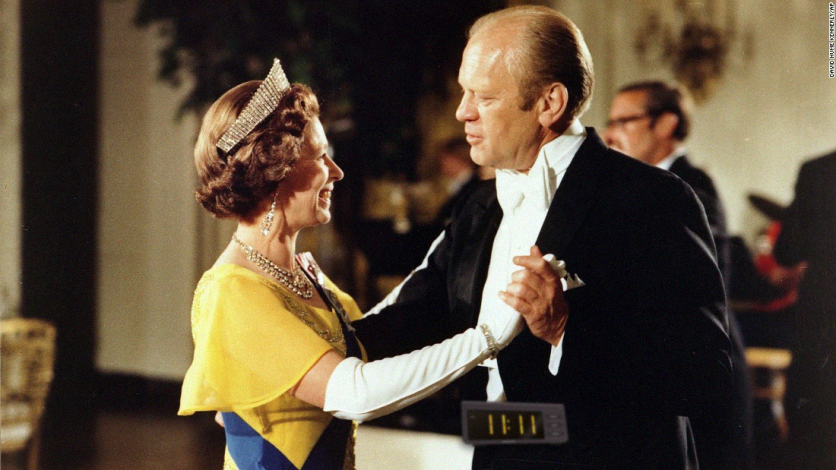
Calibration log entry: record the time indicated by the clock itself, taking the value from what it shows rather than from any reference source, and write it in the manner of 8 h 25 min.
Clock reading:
11 h 11 min
